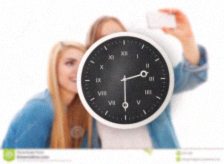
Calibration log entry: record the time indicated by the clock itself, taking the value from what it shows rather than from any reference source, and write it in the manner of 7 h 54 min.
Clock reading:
2 h 30 min
